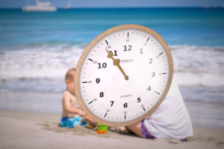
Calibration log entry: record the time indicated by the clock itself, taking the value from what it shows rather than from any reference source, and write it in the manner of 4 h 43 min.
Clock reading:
10 h 54 min
